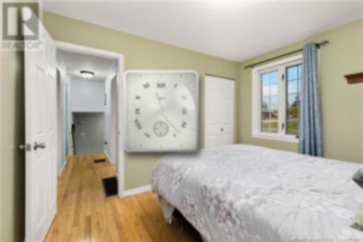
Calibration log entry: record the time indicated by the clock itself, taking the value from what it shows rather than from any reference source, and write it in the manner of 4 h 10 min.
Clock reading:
11 h 23 min
